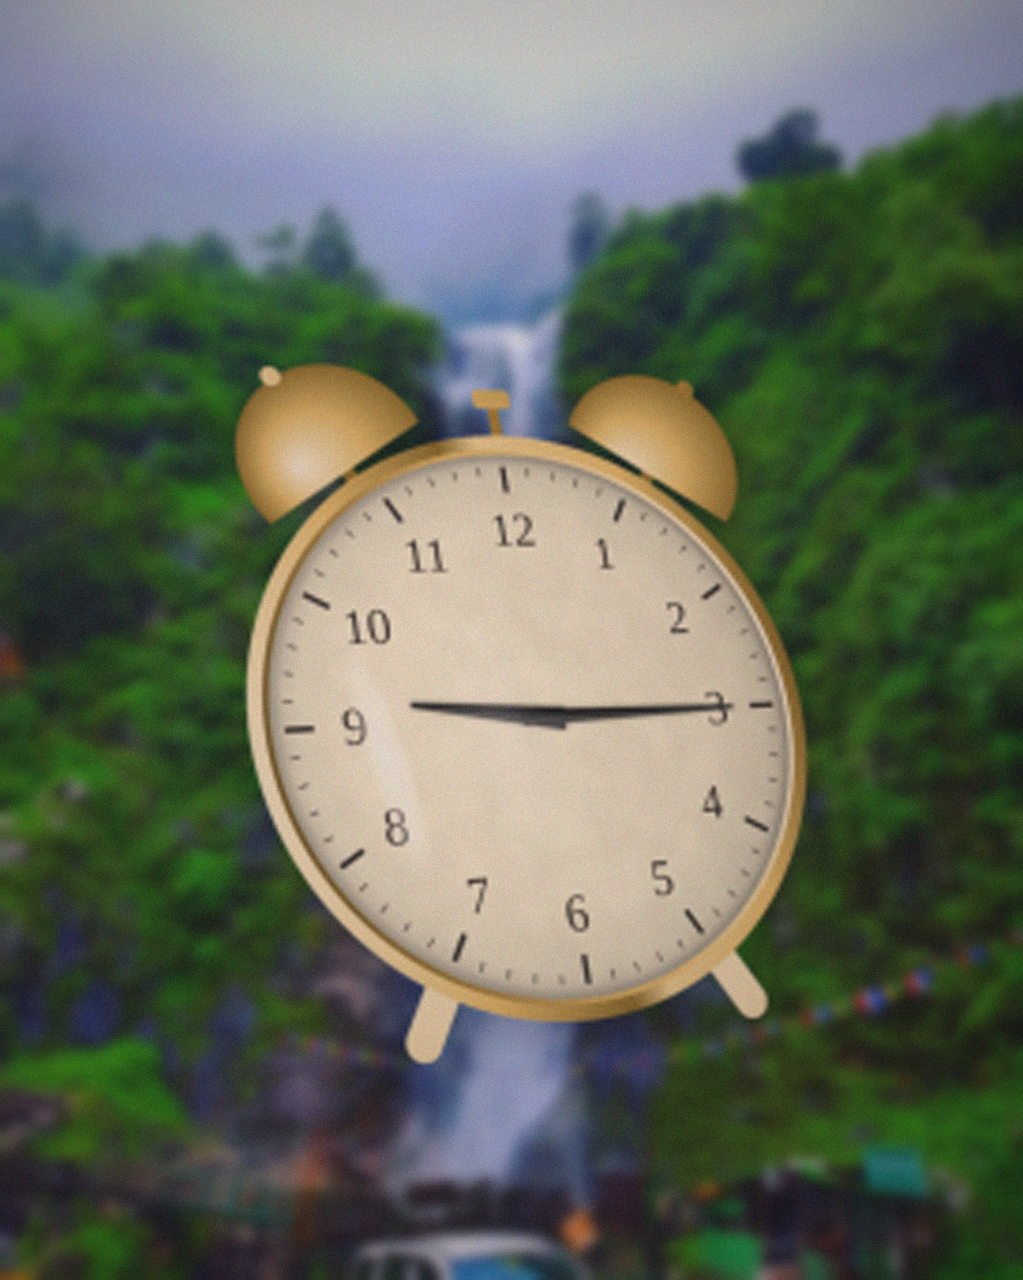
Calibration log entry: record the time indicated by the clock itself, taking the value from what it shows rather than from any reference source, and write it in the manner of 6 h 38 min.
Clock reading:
9 h 15 min
